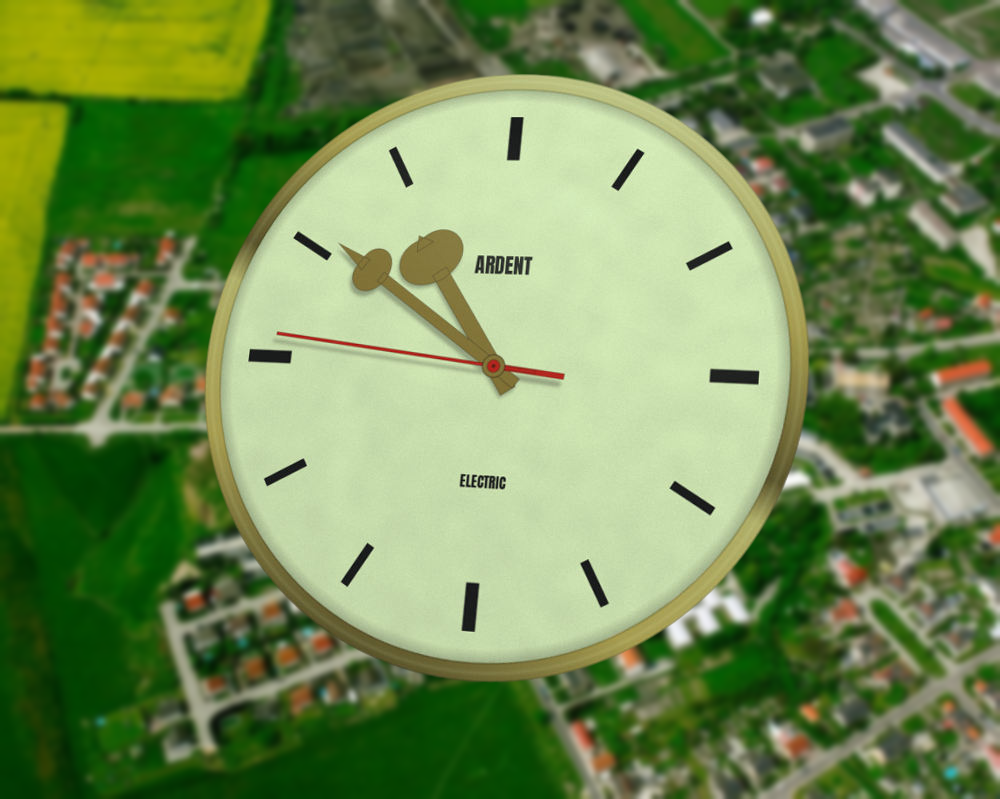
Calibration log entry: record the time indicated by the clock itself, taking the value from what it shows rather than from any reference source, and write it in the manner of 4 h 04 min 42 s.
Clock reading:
10 h 50 min 46 s
